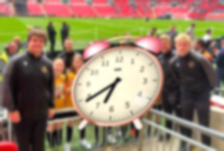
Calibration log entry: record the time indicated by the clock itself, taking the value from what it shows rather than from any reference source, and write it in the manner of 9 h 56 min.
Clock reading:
6 h 39 min
